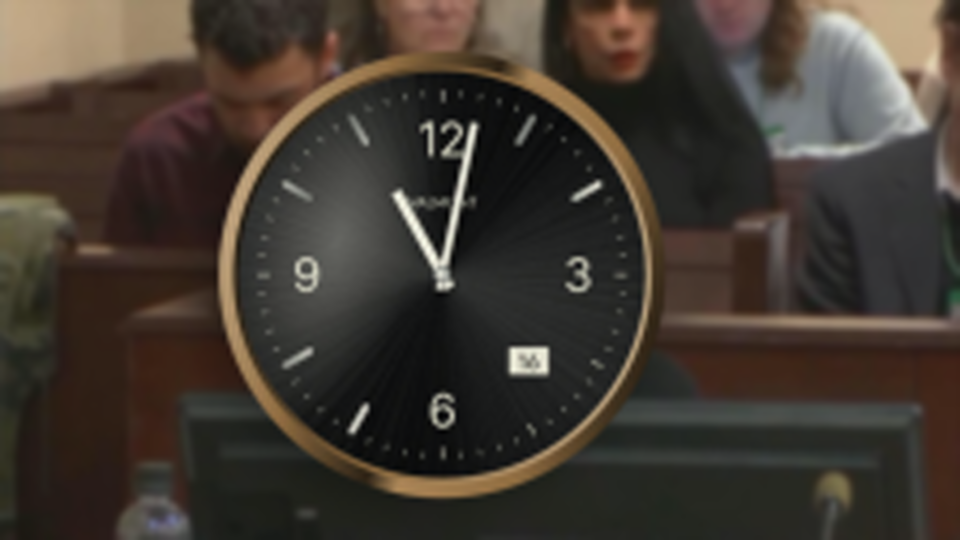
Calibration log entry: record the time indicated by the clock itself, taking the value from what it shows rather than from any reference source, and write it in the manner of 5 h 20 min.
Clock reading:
11 h 02 min
